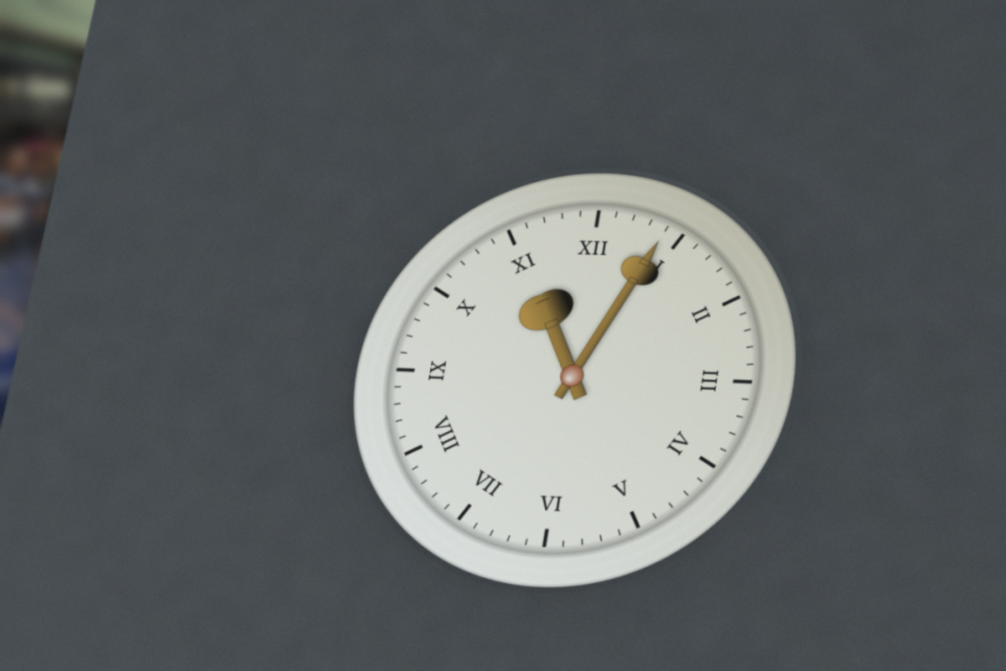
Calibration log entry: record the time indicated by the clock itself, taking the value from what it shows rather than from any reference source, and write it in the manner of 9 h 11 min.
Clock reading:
11 h 04 min
